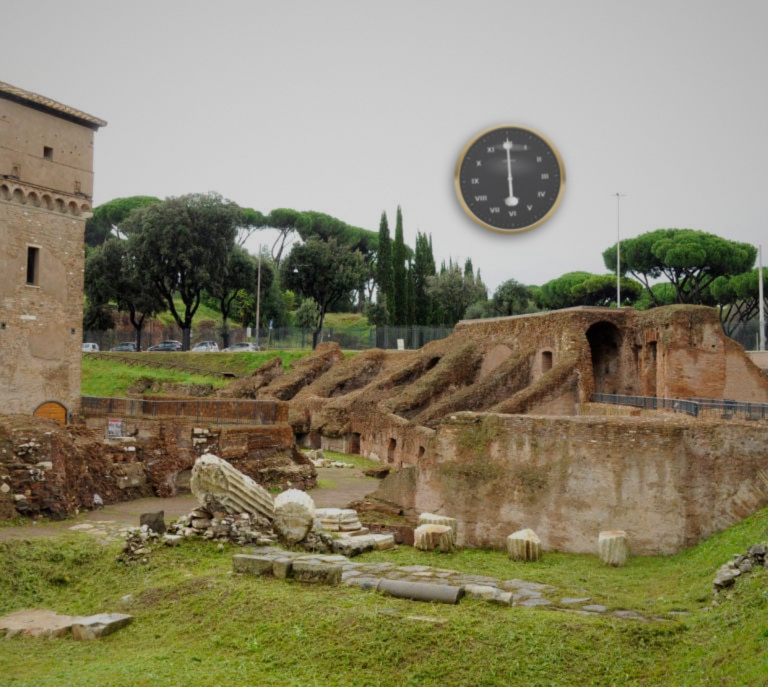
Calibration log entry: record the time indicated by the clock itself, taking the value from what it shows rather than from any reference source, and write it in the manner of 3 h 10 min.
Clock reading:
6 h 00 min
